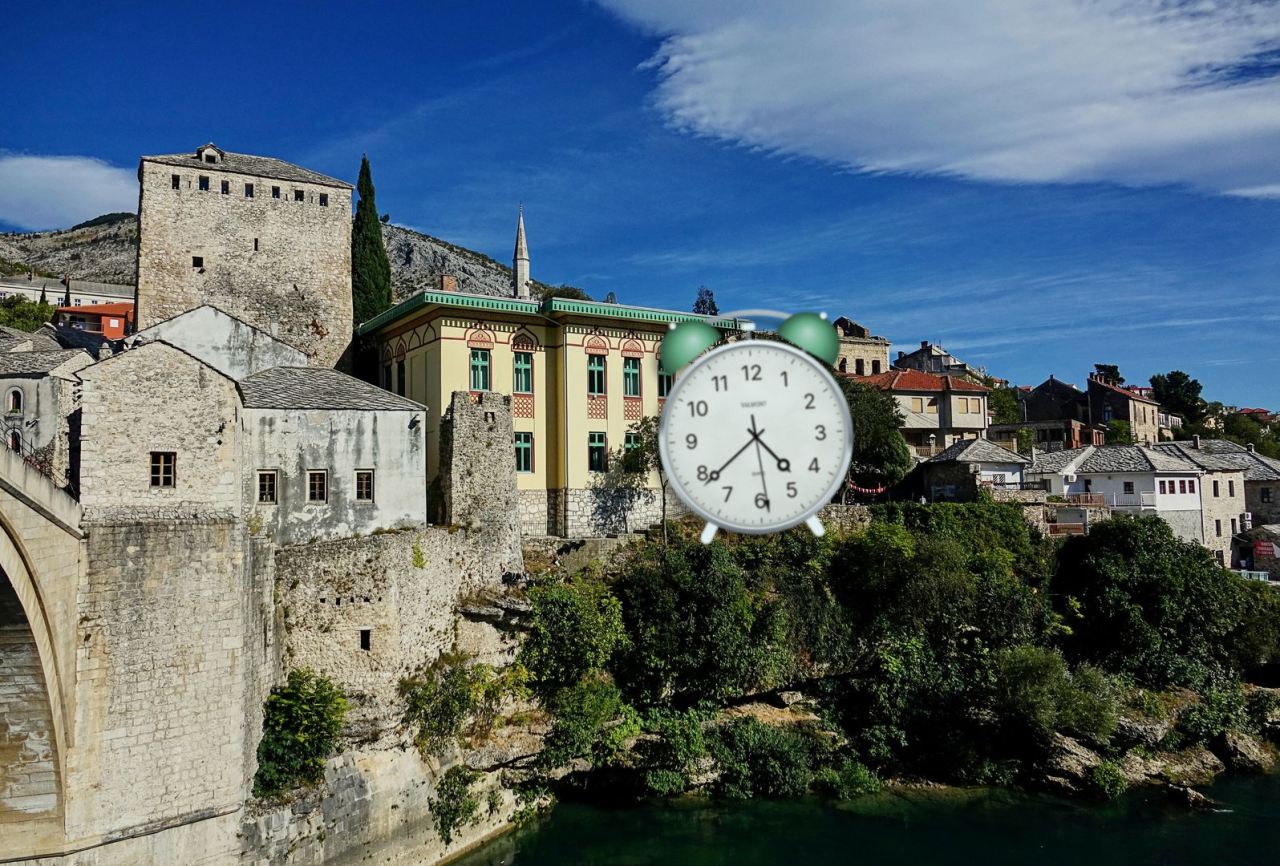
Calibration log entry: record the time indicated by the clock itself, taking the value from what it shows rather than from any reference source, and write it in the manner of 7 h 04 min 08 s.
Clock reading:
4 h 38 min 29 s
